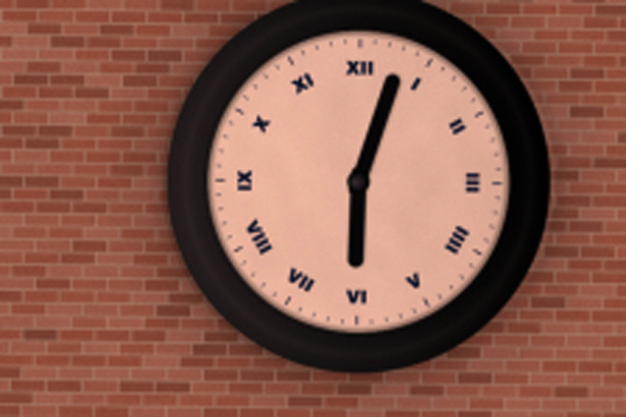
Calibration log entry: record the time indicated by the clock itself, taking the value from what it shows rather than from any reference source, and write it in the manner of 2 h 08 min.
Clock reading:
6 h 03 min
